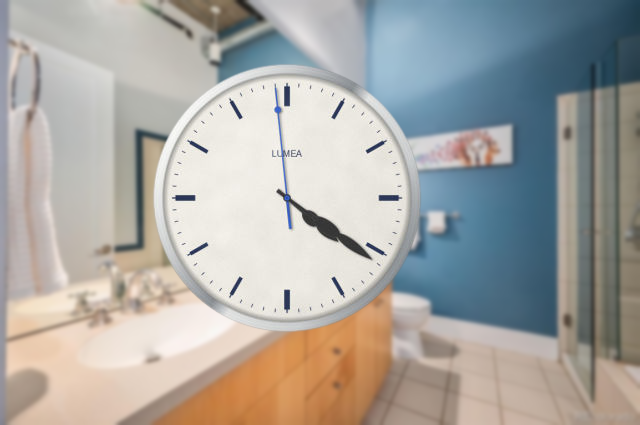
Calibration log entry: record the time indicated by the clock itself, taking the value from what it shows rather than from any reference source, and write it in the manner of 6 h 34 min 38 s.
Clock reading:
4 h 20 min 59 s
